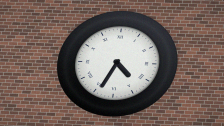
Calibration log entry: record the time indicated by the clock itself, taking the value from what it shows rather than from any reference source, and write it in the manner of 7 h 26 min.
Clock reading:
4 h 34 min
